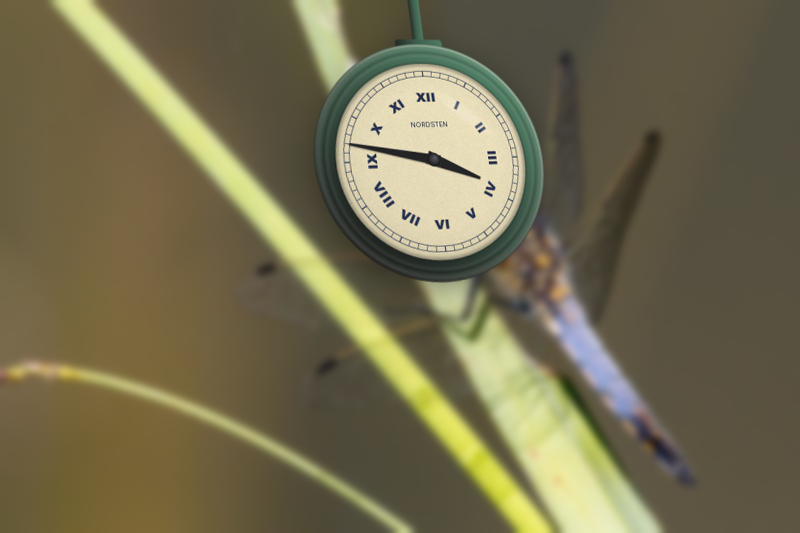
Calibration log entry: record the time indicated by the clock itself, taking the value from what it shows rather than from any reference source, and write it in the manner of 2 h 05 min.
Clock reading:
3 h 47 min
